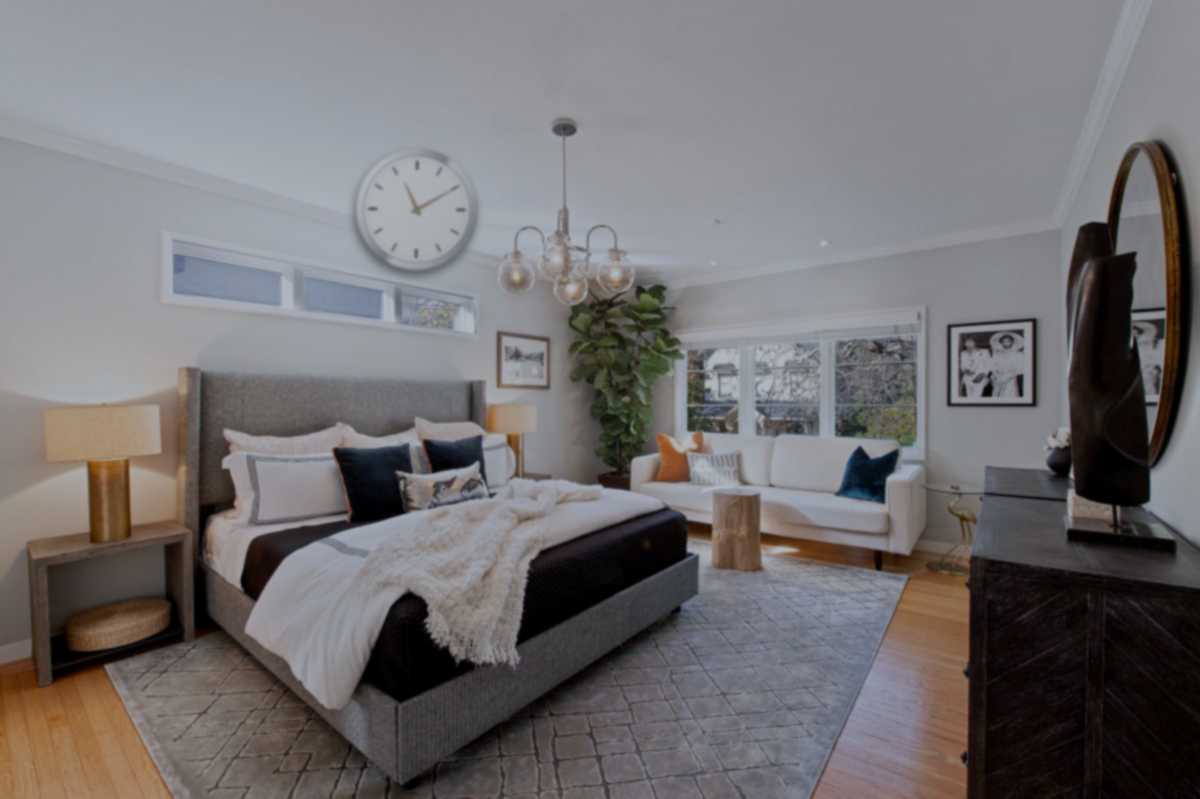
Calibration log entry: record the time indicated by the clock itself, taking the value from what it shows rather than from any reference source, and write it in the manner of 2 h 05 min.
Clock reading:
11 h 10 min
